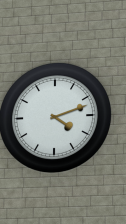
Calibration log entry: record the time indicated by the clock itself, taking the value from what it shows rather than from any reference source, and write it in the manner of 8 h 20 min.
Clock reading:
4 h 12 min
